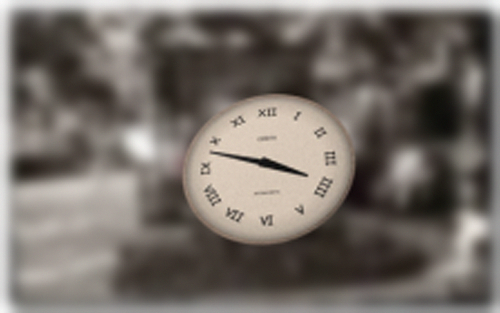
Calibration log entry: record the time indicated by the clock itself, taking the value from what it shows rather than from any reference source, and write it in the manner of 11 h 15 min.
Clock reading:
3 h 48 min
